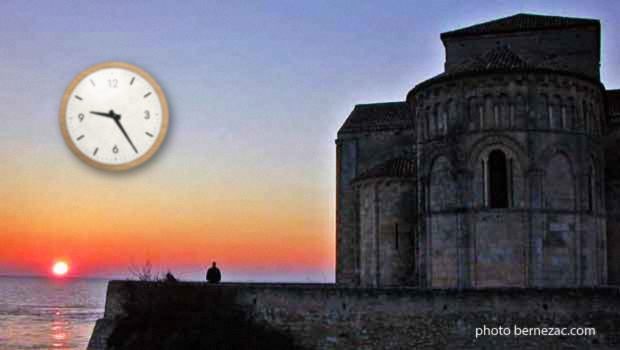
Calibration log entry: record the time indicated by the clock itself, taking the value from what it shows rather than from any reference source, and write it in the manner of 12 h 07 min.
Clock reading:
9 h 25 min
